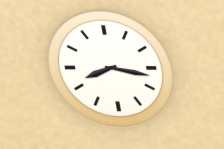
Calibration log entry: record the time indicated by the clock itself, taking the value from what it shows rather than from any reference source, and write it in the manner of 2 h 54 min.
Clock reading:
8 h 17 min
